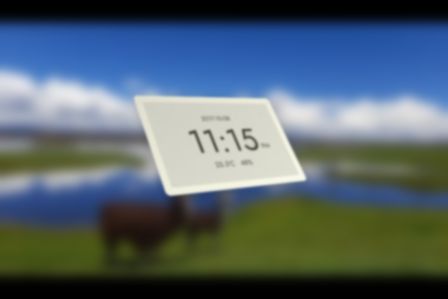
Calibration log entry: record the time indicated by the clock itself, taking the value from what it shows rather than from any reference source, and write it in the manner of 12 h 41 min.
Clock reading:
11 h 15 min
